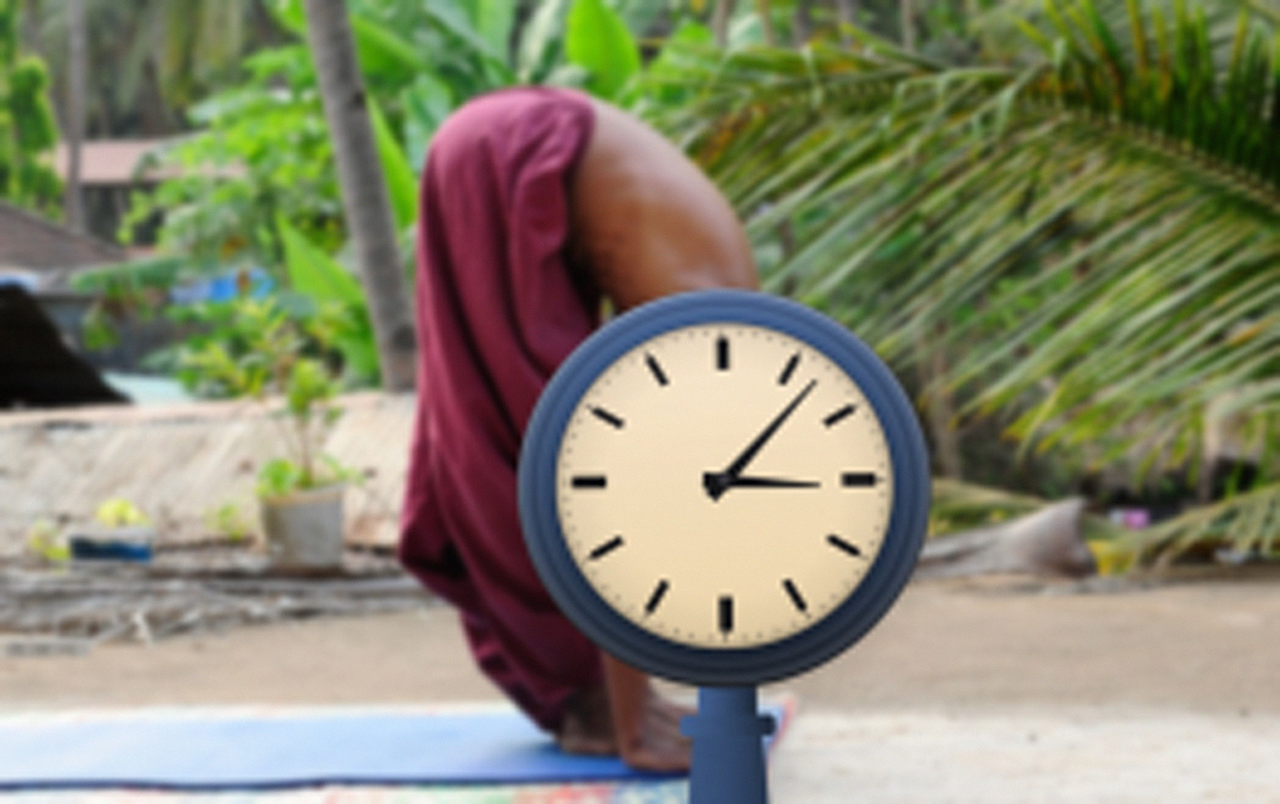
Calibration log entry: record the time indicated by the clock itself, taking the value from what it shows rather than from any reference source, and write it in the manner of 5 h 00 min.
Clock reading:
3 h 07 min
